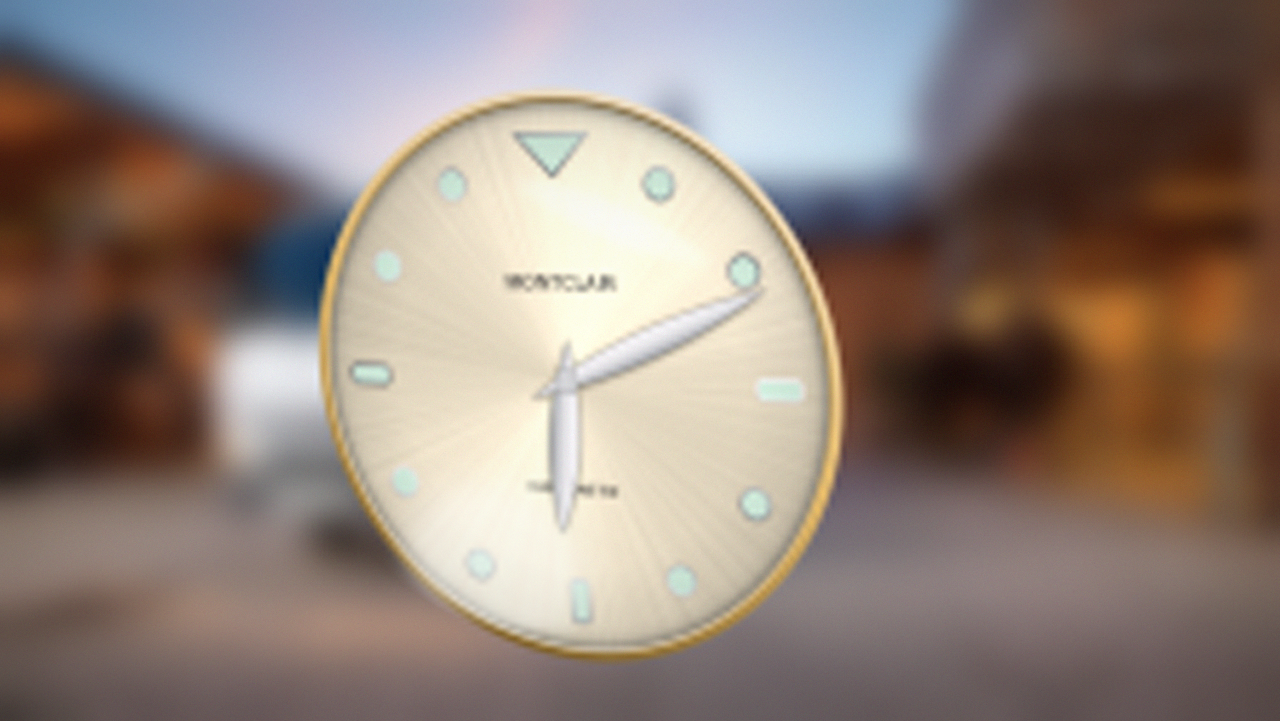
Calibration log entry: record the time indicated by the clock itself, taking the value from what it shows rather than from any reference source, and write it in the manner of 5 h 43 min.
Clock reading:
6 h 11 min
